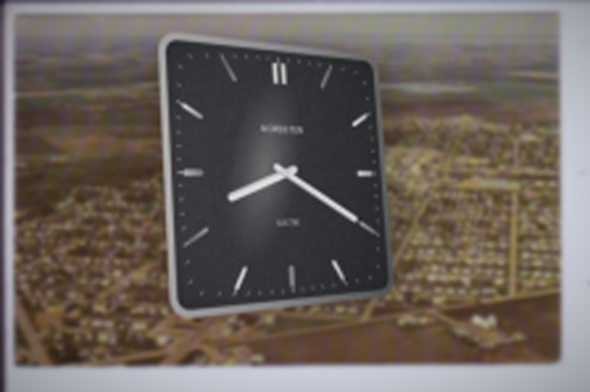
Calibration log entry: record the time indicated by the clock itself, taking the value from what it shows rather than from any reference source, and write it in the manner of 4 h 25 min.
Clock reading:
8 h 20 min
